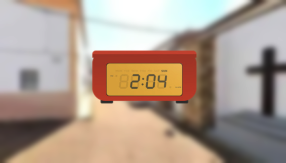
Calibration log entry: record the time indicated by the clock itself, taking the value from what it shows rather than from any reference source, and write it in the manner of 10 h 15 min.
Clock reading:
2 h 04 min
